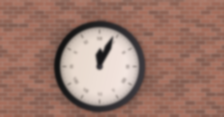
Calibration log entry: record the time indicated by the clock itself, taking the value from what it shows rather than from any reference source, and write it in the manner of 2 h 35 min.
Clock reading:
12 h 04 min
